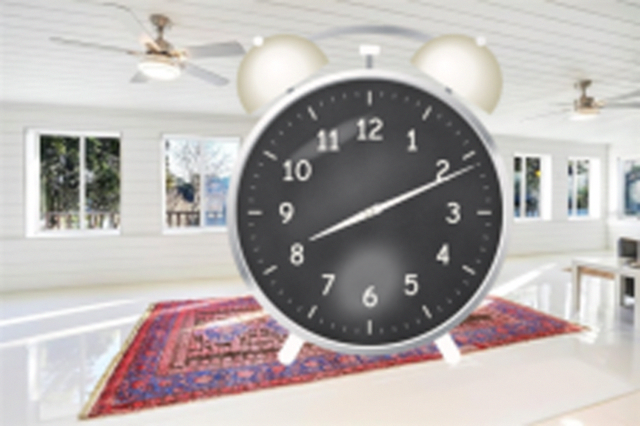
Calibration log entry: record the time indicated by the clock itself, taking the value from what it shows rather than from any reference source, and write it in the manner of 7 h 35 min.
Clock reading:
8 h 11 min
